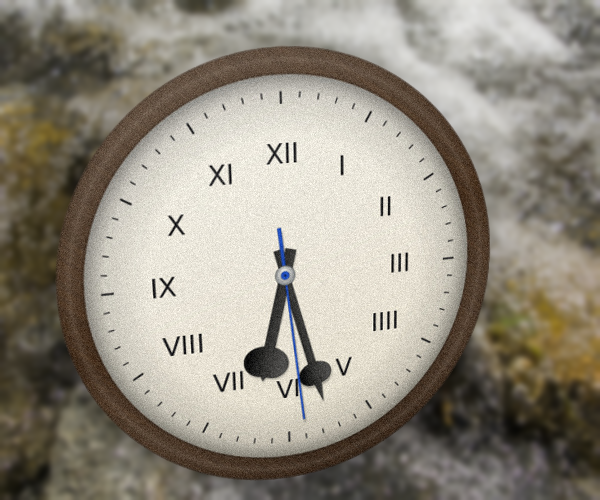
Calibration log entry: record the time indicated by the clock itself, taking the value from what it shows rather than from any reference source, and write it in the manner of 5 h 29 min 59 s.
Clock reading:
6 h 27 min 29 s
